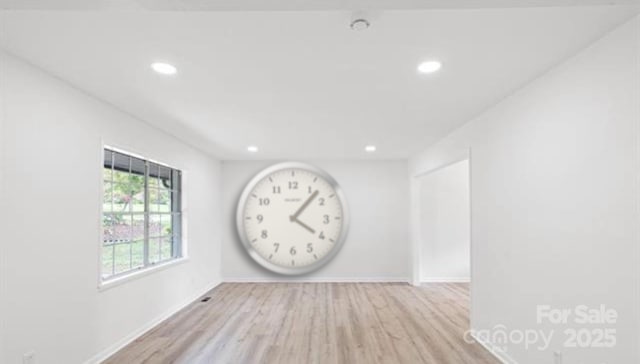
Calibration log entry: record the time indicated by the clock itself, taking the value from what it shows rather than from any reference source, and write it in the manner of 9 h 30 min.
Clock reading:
4 h 07 min
